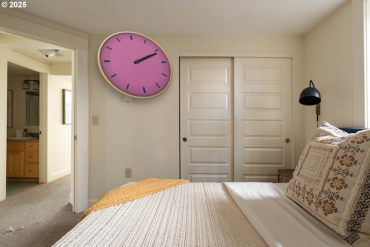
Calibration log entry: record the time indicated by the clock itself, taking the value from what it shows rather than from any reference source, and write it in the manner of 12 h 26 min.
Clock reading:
2 h 11 min
